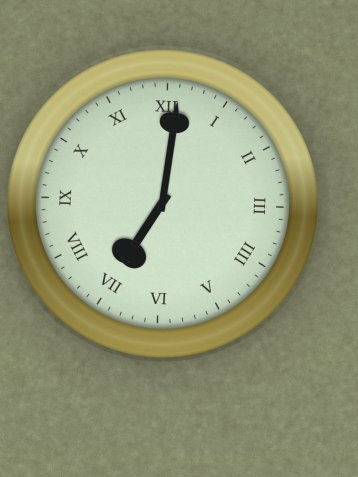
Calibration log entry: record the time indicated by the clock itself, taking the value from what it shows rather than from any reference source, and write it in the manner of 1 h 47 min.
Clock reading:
7 h 01 min
